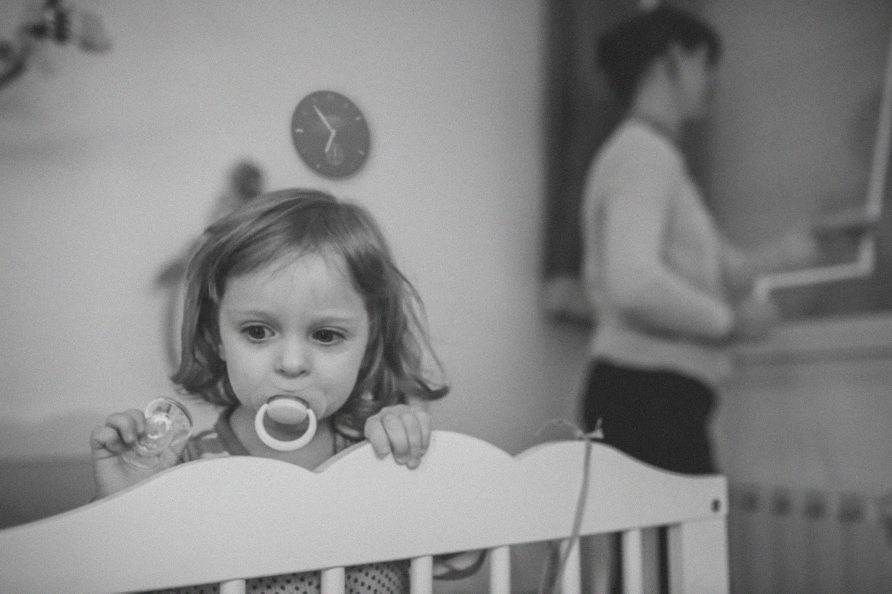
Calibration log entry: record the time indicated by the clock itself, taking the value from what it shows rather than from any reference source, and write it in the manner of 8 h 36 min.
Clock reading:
6 h 54 min
